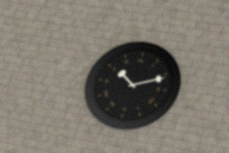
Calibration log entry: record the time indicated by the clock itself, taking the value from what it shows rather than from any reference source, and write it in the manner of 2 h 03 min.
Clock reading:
10 h 11 min
